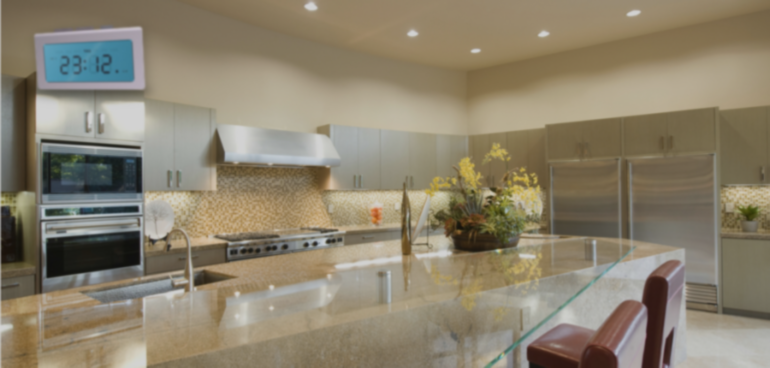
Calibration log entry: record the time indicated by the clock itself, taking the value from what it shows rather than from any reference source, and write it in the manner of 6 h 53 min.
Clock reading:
23 h 12 min
